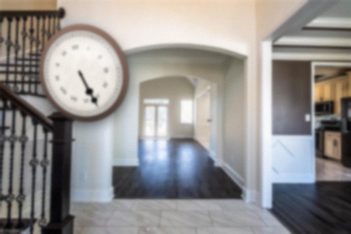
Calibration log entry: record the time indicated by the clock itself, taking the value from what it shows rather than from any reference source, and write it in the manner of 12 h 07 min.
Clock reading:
5 h 27 min
